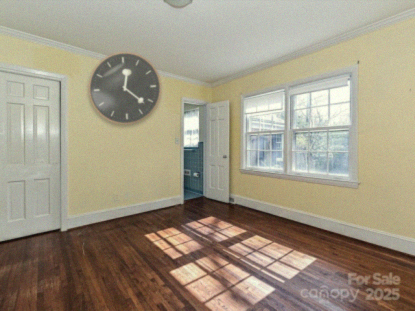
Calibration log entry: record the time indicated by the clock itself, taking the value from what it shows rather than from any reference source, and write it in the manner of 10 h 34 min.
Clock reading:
12 h 22 min
